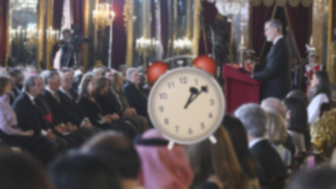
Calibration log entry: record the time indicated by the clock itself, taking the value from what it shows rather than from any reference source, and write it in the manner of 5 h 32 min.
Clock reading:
1 h 09 min
